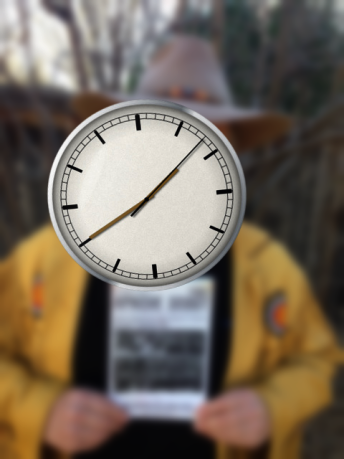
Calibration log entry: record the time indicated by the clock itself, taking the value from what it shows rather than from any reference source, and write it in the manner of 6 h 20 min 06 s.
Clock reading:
1 h 40 min 08 s
